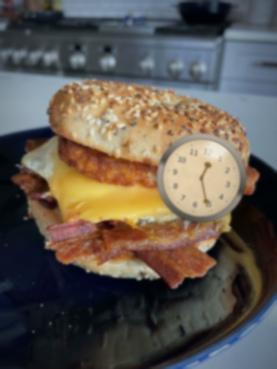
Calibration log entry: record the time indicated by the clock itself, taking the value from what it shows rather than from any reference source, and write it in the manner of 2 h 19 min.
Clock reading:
12 h 26 min
